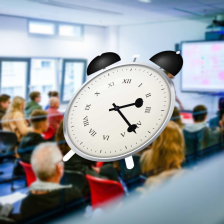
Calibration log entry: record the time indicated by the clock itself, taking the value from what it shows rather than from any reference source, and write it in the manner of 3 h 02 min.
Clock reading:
2 h 22 min
